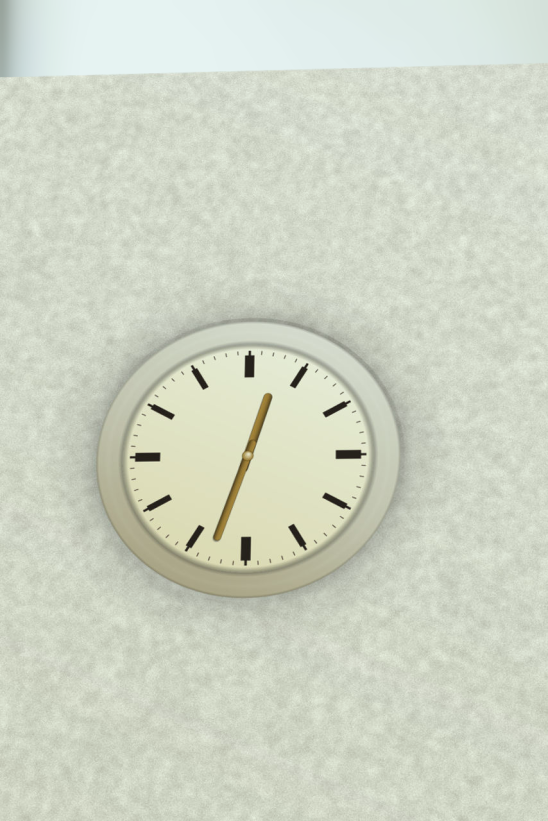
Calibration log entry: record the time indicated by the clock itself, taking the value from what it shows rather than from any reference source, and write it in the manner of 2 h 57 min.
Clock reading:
12 h 33 min
